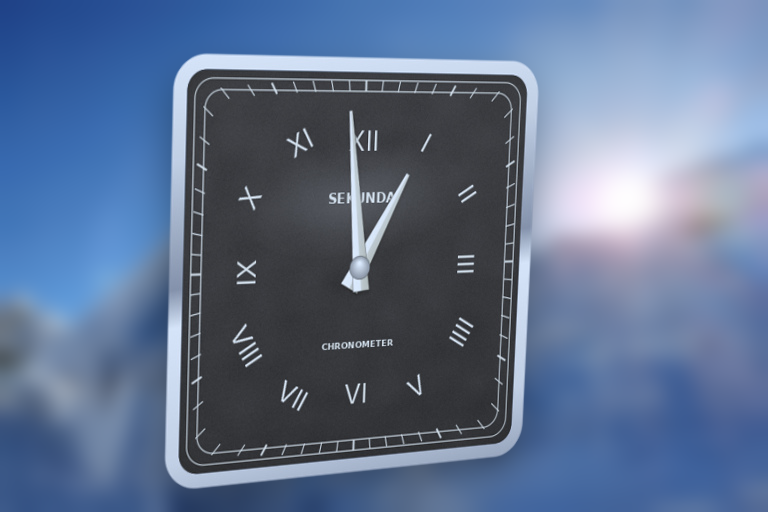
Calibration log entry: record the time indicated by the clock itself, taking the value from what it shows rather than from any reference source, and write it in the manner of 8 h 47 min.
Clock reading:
12 h 59 min
